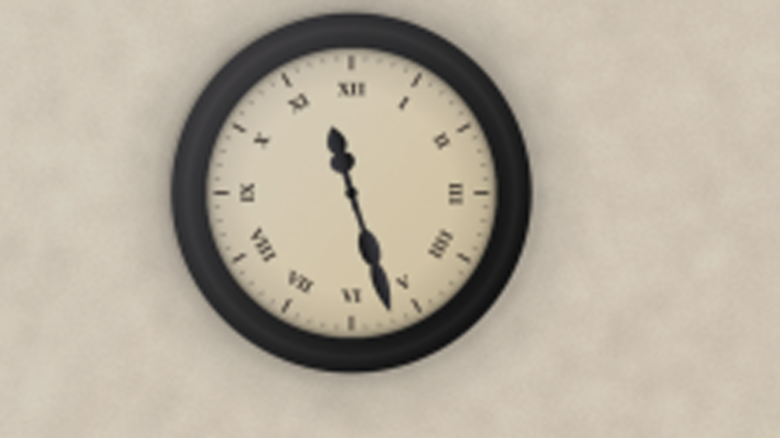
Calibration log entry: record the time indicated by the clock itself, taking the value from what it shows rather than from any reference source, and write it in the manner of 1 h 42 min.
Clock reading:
11 h 27 min
